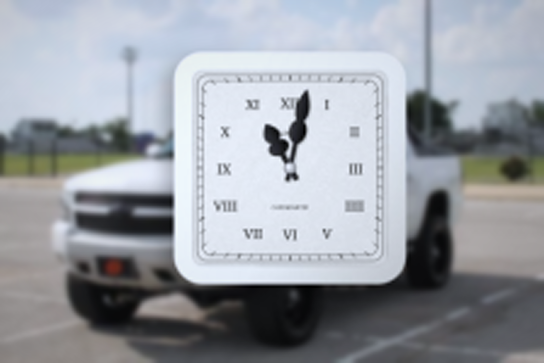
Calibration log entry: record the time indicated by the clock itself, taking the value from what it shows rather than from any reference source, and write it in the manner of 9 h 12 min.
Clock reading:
11 h 02 min
